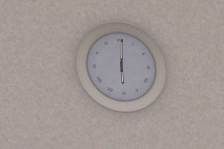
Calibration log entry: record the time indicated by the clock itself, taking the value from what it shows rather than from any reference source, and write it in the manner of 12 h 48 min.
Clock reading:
6 h 01 min
